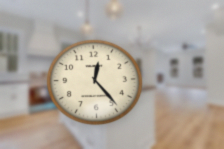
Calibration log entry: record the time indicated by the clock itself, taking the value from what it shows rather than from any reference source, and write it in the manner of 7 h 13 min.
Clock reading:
12 h 24 min
